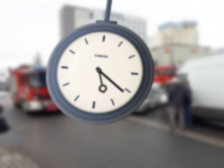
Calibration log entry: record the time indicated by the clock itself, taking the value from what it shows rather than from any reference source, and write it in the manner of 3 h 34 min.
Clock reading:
5 h 21 min
